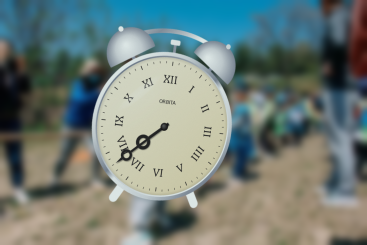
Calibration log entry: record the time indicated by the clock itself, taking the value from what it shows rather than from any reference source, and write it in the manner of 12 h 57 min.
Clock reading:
7 h 38 min
